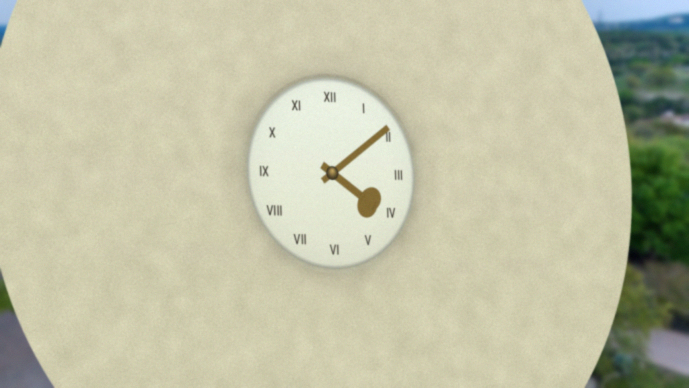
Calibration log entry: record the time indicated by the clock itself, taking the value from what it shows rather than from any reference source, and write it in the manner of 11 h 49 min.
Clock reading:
4 h 09 min
